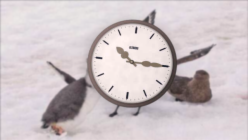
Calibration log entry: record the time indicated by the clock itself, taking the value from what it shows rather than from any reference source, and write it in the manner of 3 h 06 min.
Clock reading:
10 h 15 min
